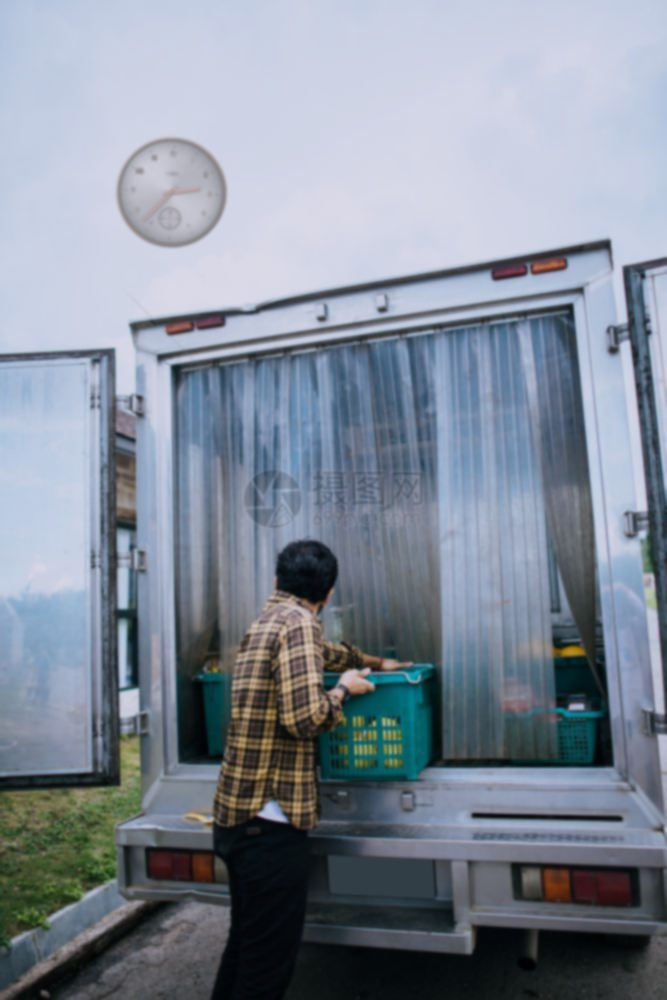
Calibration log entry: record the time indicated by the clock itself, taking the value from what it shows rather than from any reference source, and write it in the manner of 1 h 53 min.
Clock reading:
2 h 37 min
